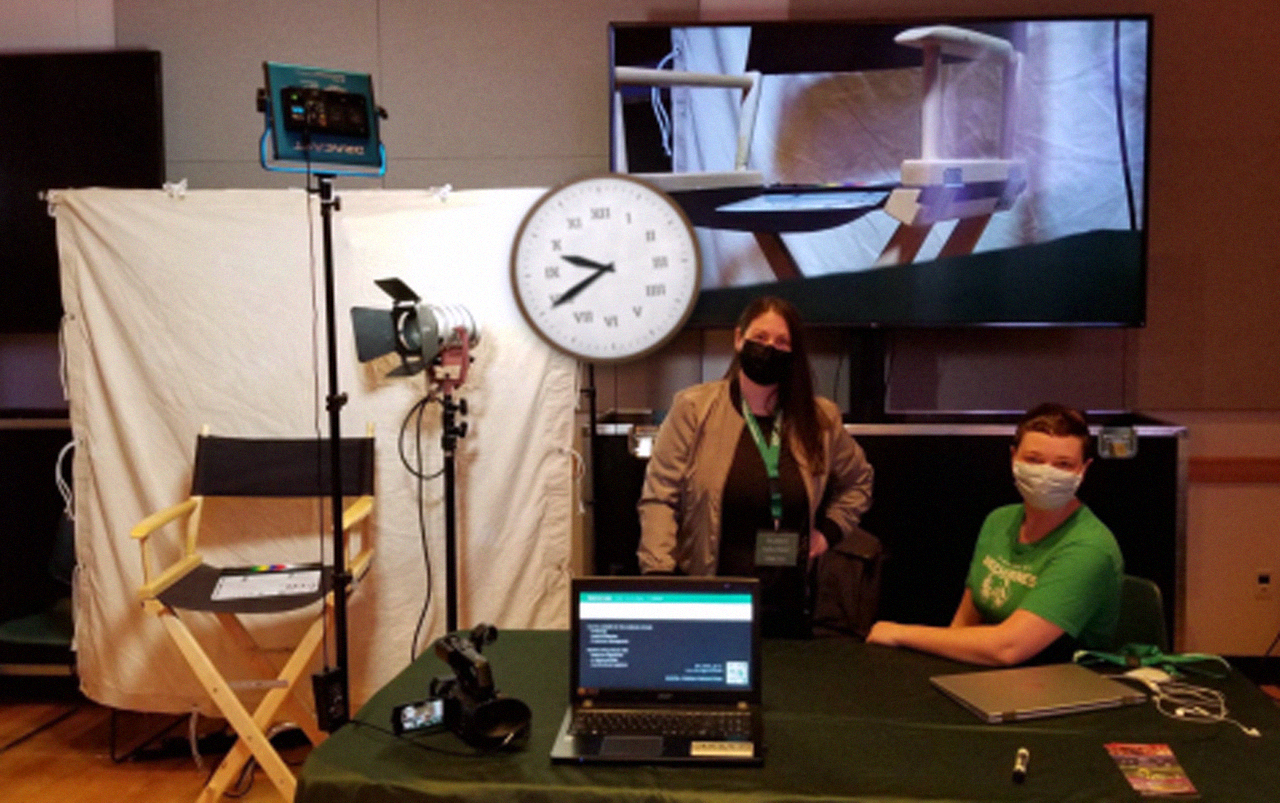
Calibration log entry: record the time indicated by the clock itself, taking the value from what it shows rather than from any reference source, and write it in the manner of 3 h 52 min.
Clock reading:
9 h 40 min
